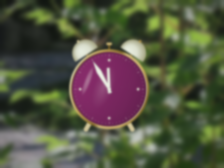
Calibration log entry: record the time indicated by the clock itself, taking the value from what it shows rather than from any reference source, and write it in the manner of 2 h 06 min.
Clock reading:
11 h 55 min
